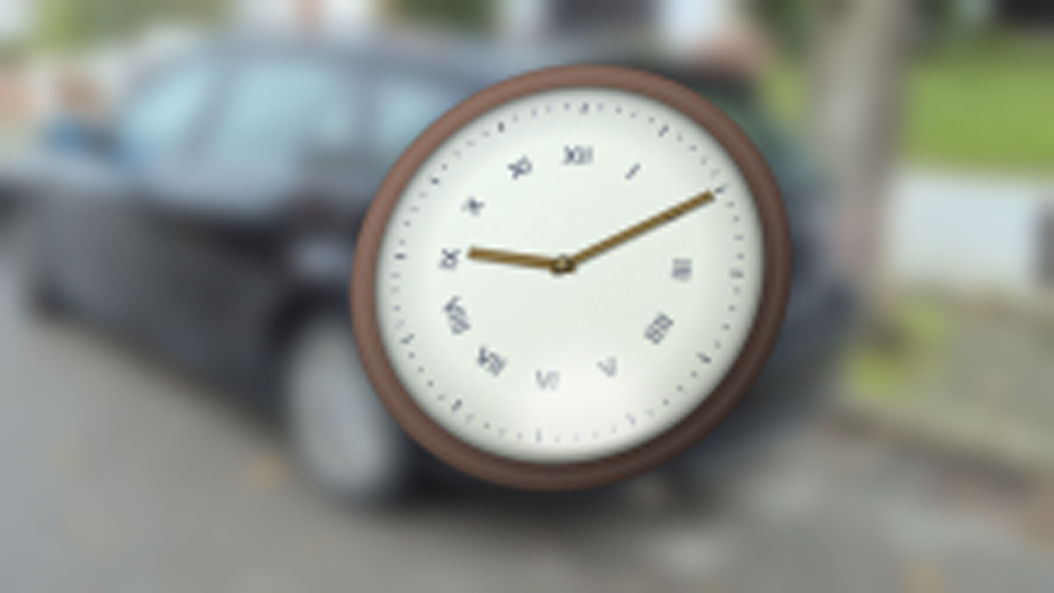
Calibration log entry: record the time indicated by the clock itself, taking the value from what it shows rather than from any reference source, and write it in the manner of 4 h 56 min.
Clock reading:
9 h 10 min
